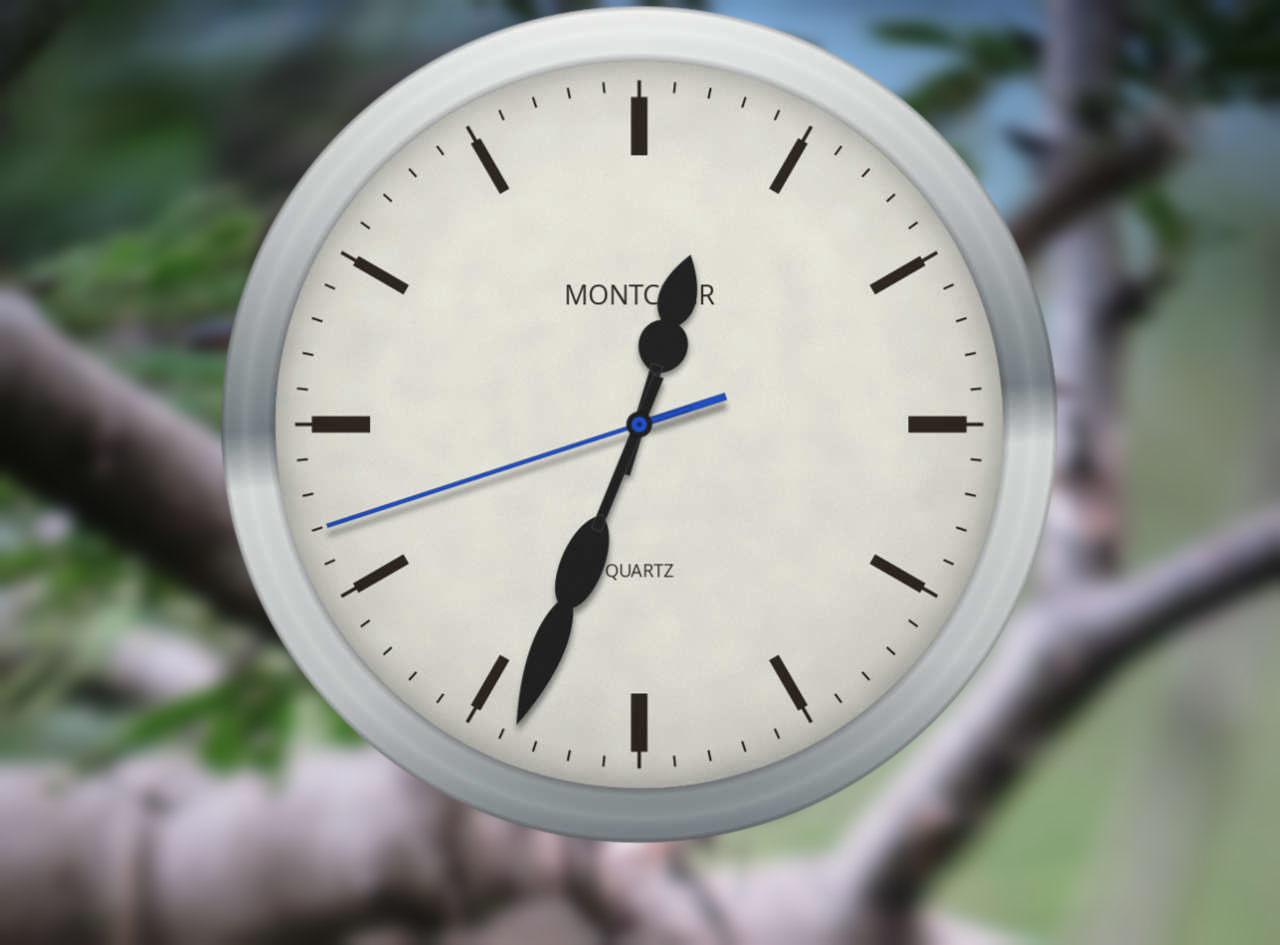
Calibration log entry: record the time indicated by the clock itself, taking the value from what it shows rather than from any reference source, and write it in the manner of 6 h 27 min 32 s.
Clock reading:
12 h 33 min 42 s
